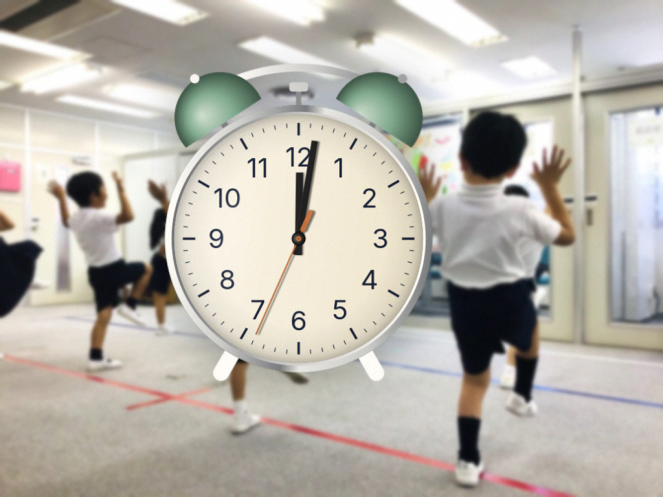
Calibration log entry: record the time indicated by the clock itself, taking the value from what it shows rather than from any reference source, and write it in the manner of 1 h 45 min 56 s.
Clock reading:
12 h 01 min 34 s
